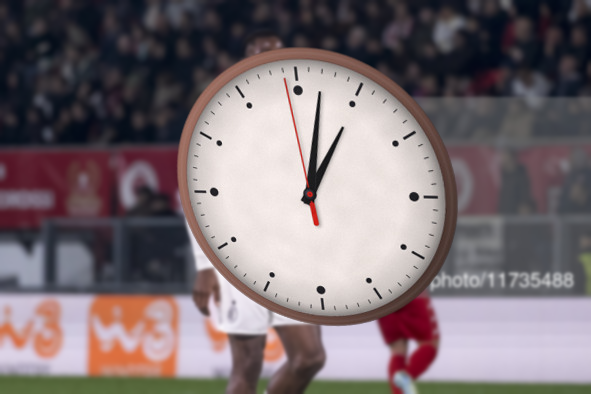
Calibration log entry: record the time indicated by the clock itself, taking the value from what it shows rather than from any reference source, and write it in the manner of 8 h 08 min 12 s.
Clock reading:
1 h 01 min 59 s
